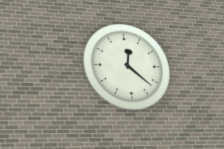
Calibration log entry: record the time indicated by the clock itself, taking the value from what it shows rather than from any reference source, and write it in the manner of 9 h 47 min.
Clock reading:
12 h 22 min
